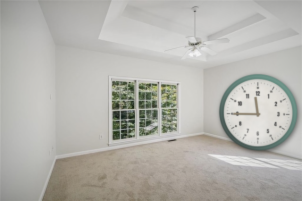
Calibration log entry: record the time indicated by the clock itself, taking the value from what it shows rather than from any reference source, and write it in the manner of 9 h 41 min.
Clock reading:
11 h 45 min
